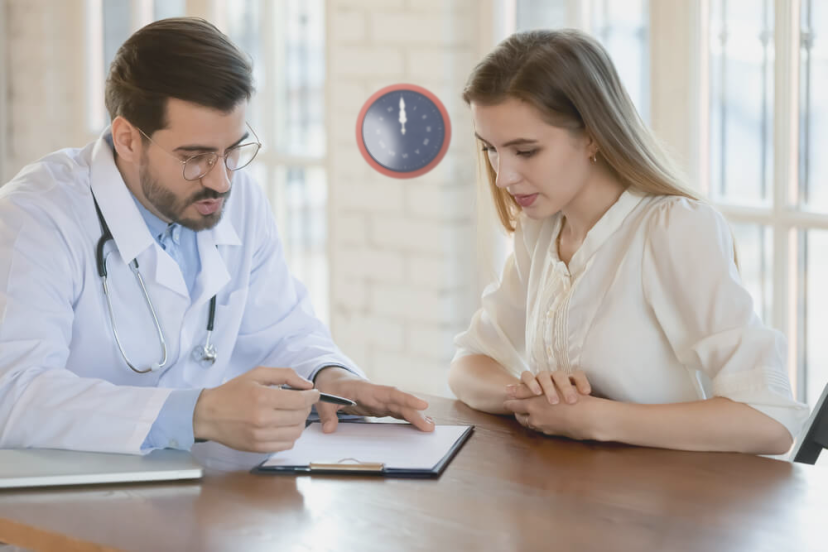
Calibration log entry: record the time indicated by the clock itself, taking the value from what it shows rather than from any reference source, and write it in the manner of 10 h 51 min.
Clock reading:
12 h 00 min
